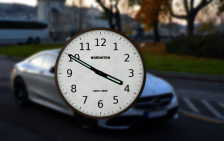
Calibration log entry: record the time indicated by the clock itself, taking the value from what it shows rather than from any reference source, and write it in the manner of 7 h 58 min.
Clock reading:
3 h 50 min
